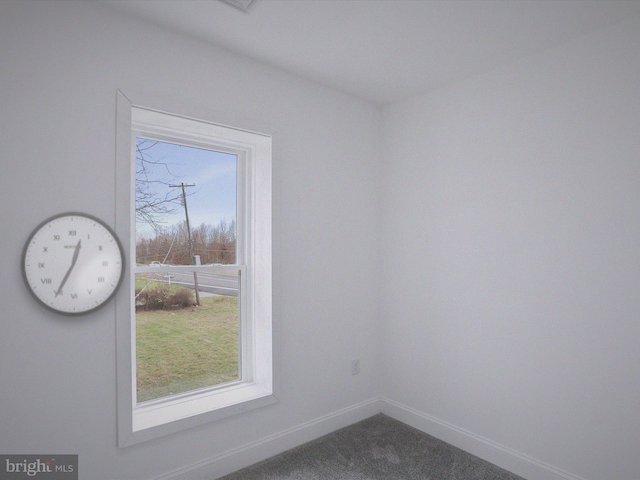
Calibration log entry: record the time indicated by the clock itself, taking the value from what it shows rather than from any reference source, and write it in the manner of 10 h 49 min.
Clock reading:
12 h 35 min
